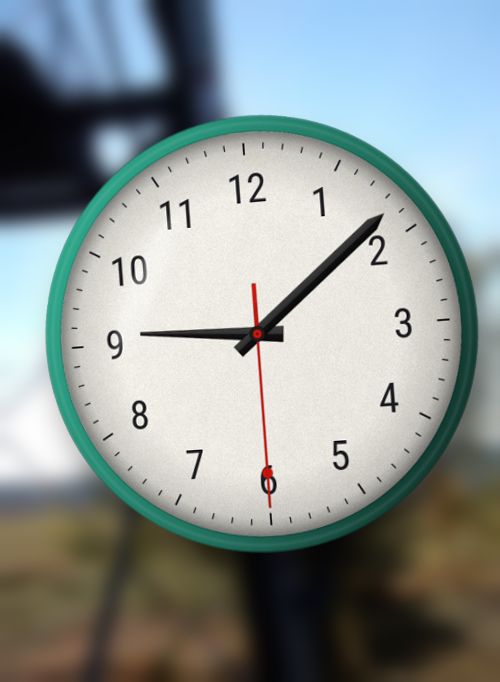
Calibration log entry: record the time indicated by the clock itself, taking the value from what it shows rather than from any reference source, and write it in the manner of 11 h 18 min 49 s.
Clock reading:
9 h 08 min 30 s
